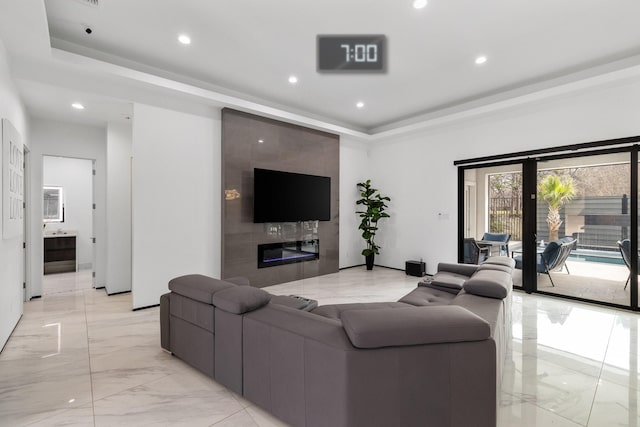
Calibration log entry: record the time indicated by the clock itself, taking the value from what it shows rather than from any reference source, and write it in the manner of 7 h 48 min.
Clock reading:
7 h 00 min
